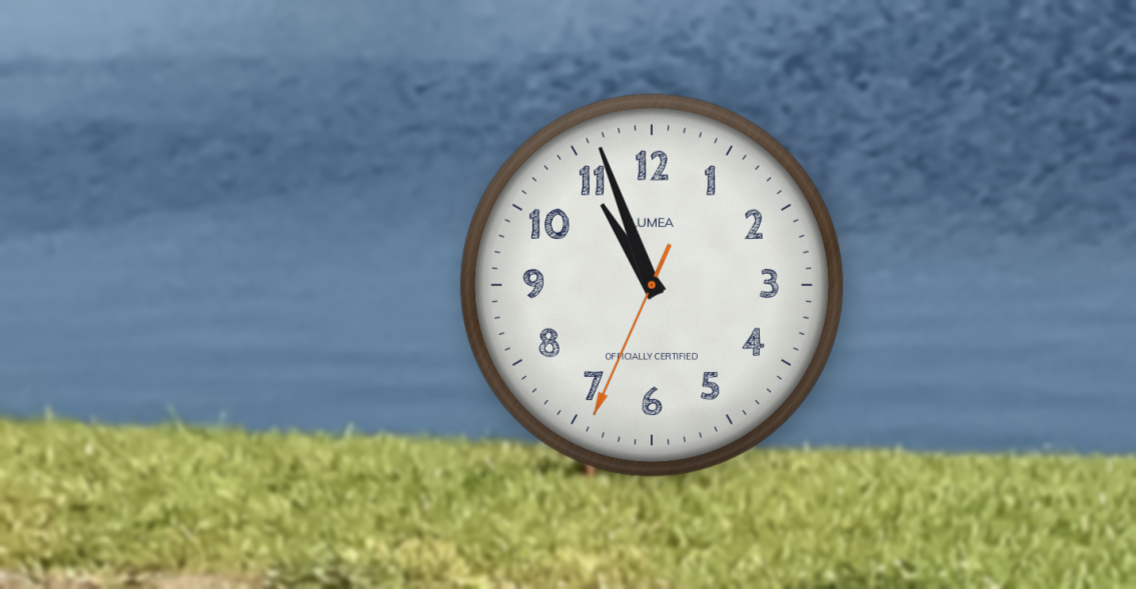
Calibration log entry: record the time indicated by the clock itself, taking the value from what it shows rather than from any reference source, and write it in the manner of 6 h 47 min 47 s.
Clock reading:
10 h 56 min 34 s
